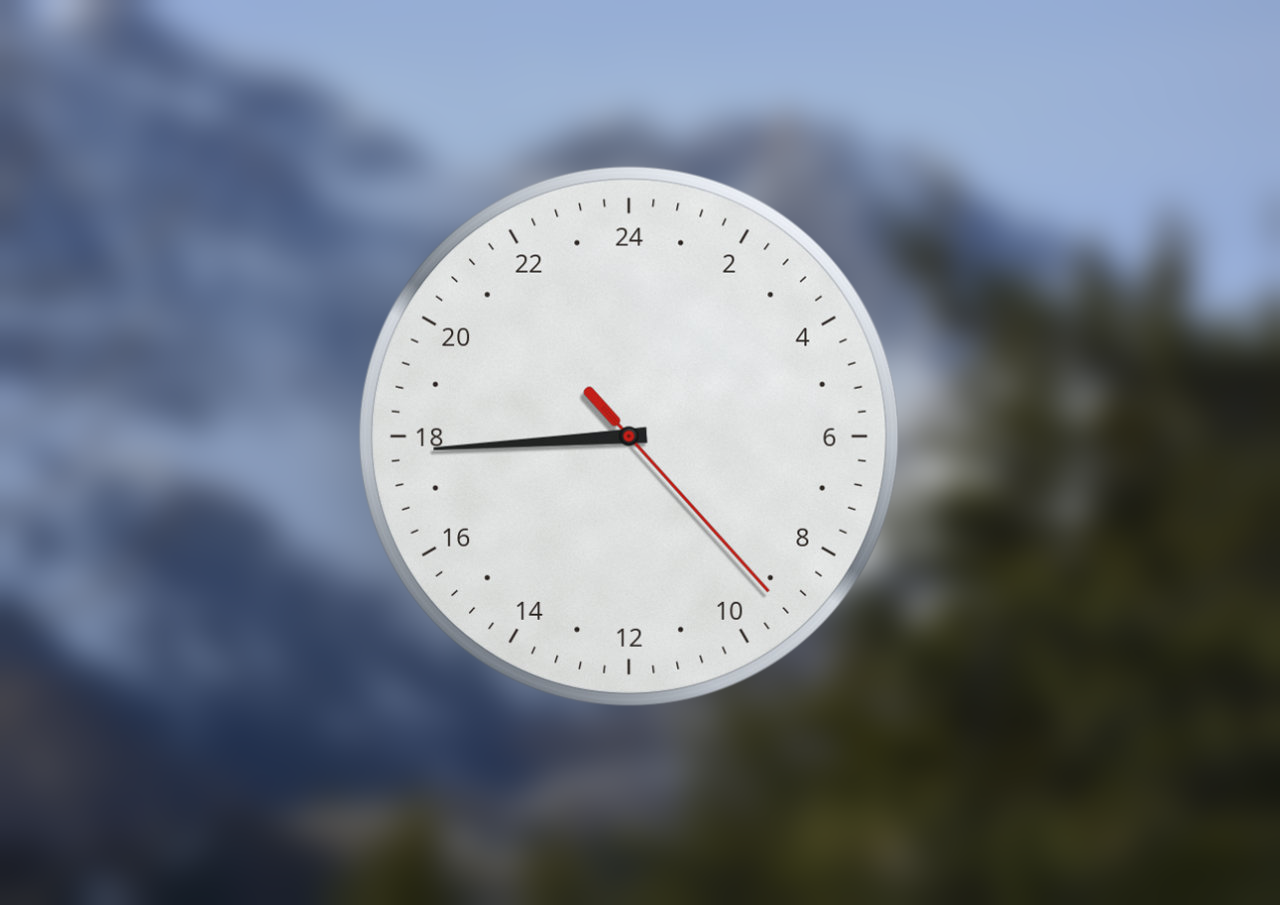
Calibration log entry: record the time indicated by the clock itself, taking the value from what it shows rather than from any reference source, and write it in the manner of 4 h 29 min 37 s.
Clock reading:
17 h 44 min 23 s
